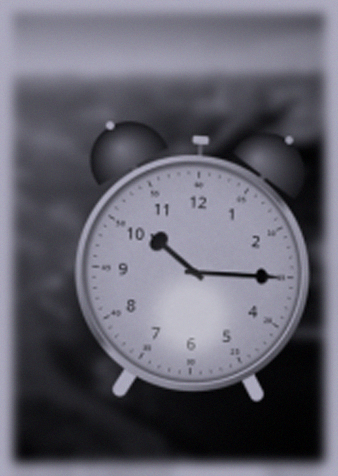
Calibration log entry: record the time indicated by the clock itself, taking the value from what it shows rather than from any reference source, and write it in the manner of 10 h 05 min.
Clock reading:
10 h 15 min
